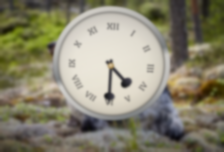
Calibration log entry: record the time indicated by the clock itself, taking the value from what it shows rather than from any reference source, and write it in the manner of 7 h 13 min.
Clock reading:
4 h 30 min
